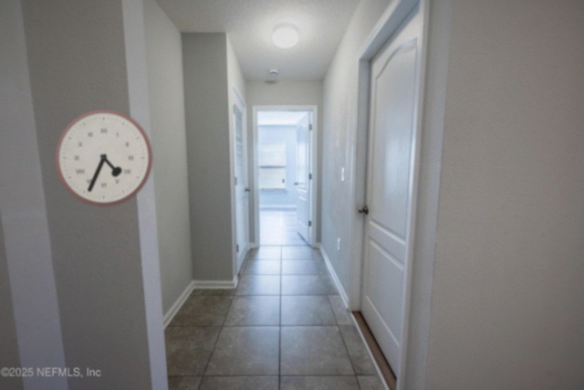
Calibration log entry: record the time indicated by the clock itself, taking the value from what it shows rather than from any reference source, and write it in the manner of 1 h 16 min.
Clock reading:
4 h 34 min
